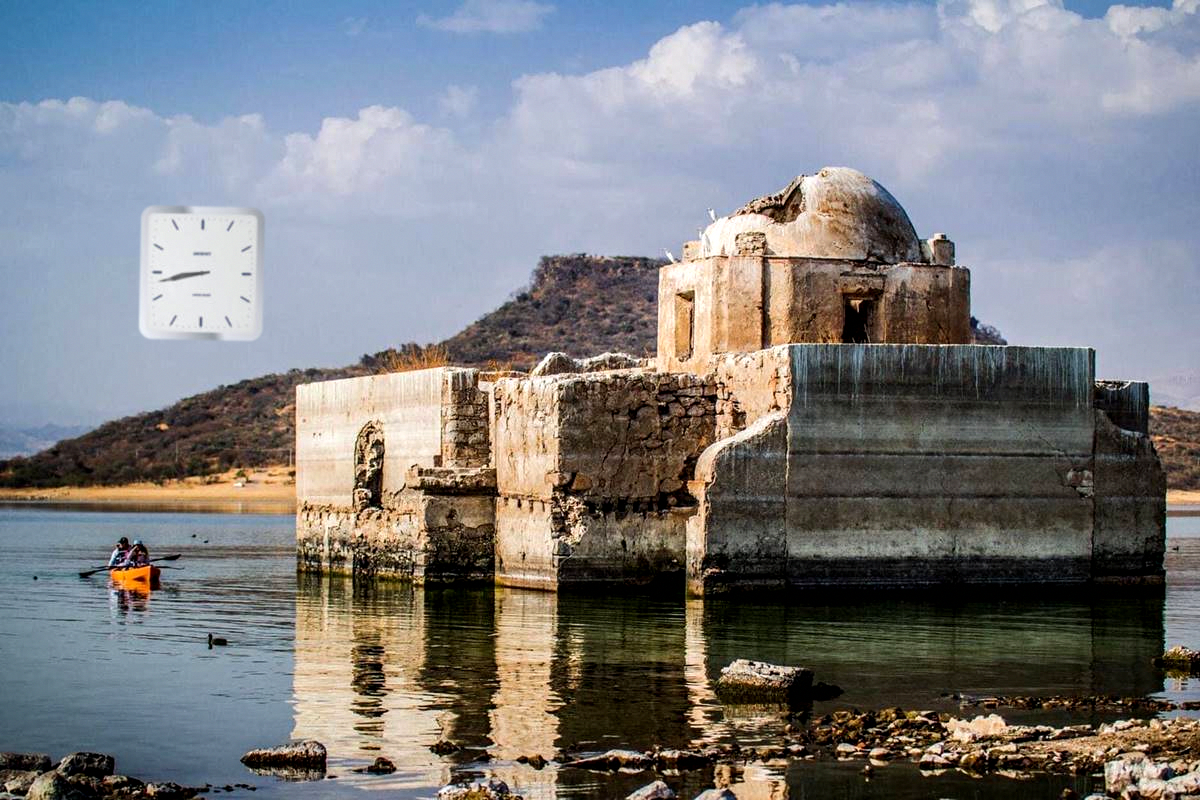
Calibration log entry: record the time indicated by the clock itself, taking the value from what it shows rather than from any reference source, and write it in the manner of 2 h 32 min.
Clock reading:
8 h 43 min
